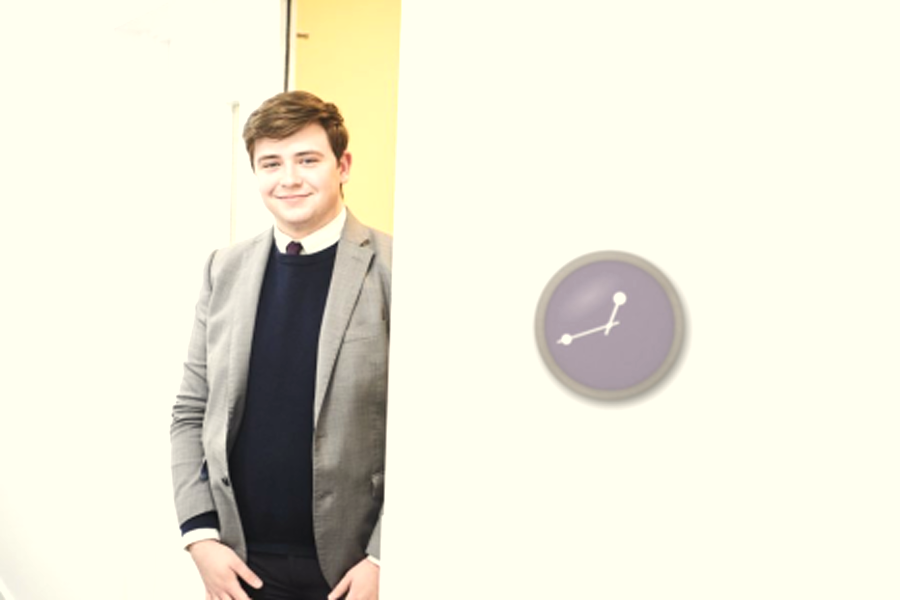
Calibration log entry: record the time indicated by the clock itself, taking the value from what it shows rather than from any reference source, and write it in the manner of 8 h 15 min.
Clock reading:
12 h 42 min
